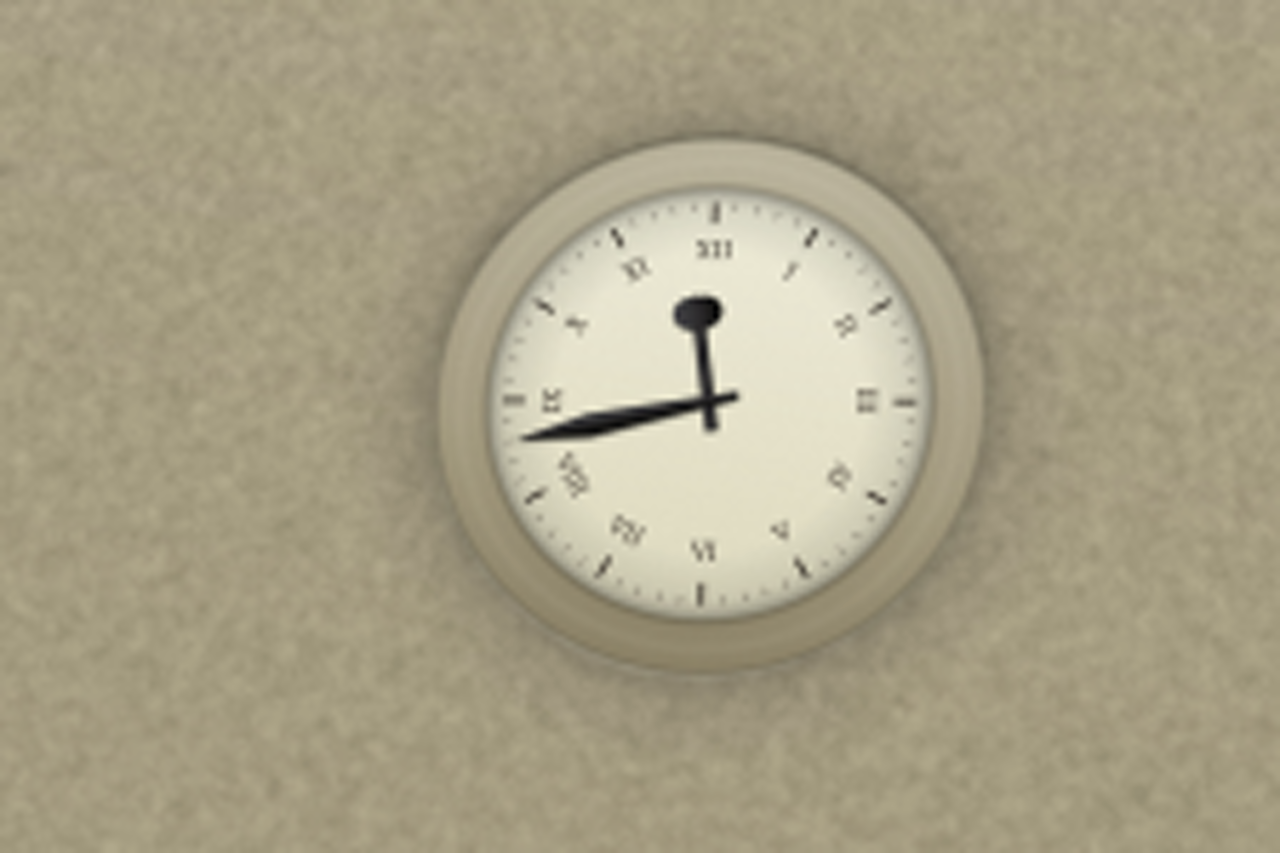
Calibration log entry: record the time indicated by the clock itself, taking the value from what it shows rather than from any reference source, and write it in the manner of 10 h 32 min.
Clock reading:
11 h 43 min
